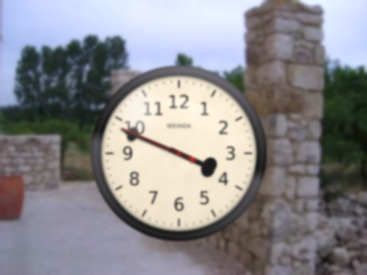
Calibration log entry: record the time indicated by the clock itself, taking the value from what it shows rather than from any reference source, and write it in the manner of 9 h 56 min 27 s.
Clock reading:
3 h 48 min 49 s
